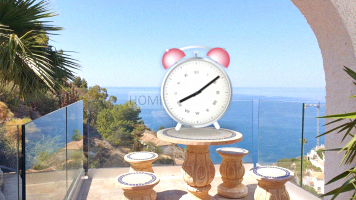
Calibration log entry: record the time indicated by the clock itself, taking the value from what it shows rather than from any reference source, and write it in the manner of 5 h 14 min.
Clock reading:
8 h 09 min
